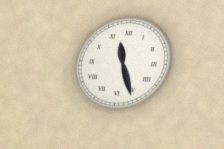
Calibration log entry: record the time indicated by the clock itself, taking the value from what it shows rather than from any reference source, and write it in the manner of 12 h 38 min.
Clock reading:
11 h 26 min
